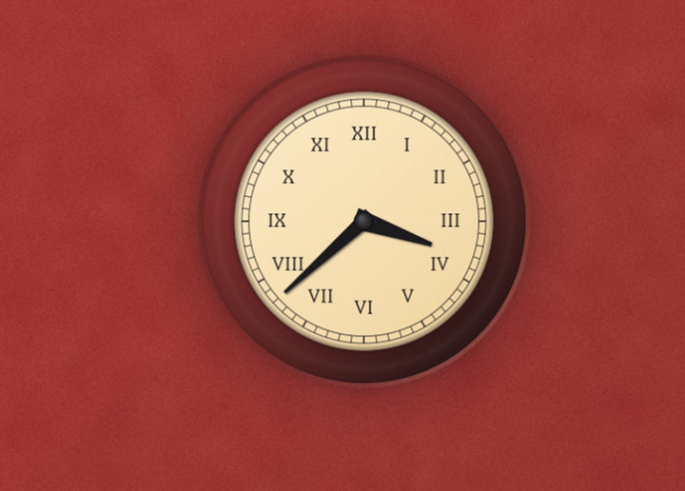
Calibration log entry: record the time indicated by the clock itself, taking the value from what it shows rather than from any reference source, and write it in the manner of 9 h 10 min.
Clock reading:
3 h 38 min
